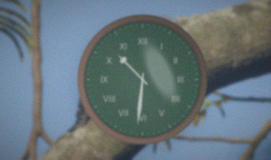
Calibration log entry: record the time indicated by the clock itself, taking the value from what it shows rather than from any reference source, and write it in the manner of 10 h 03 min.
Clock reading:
10 h 31 min
